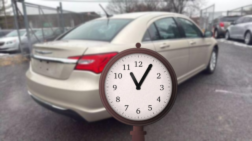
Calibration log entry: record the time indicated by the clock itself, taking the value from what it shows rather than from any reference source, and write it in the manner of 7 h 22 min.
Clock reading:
11 h 05 min
